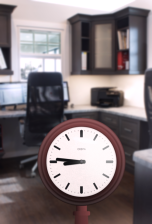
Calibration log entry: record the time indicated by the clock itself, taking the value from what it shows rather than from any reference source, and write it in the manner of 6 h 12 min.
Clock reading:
8 h 46 min
